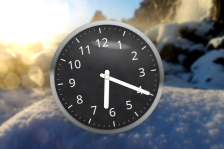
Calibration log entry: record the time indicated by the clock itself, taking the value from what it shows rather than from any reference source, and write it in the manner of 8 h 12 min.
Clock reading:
6 h 20 min
